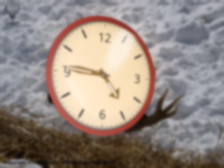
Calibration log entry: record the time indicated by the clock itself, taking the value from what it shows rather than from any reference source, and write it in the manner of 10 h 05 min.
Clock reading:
4 h 46 min
